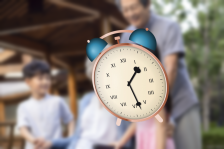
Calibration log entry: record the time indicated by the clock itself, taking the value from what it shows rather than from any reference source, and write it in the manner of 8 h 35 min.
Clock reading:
1 h 28 min
